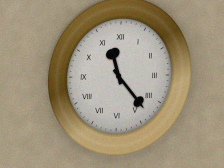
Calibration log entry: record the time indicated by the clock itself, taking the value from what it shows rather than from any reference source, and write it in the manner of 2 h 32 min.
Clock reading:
11 h 23 min
